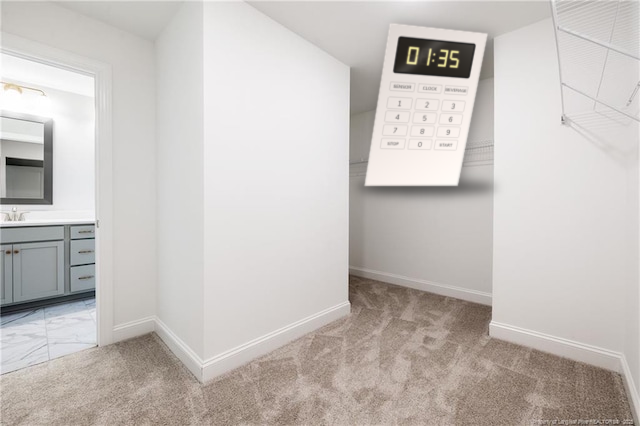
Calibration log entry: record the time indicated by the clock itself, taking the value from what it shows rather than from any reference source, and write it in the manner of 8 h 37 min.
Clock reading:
1 h 35 min
